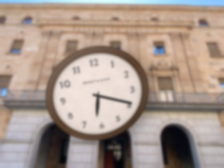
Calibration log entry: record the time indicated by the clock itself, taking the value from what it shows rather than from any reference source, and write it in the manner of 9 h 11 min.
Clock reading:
6 h 19 min
